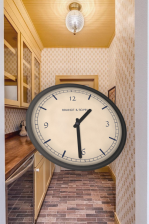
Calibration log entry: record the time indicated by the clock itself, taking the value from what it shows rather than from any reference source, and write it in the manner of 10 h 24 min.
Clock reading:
1 h 31 min
